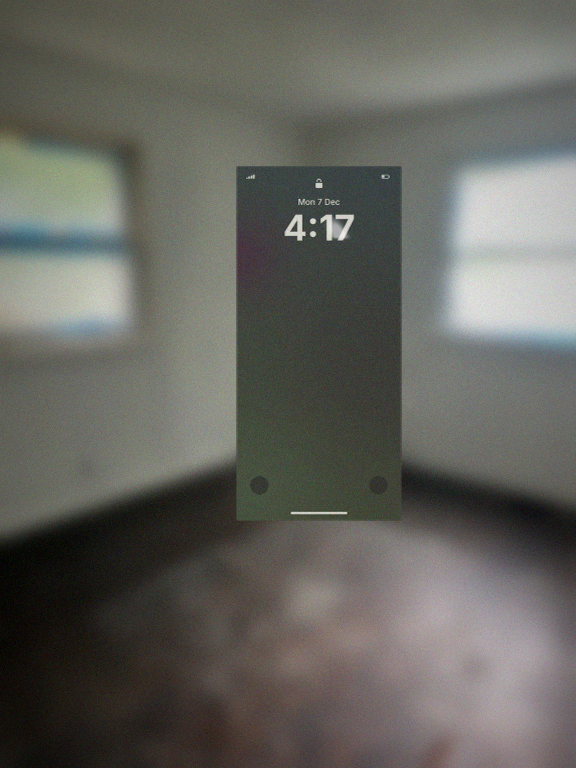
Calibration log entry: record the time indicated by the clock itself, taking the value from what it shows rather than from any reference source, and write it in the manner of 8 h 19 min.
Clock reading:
4 h 17 min
